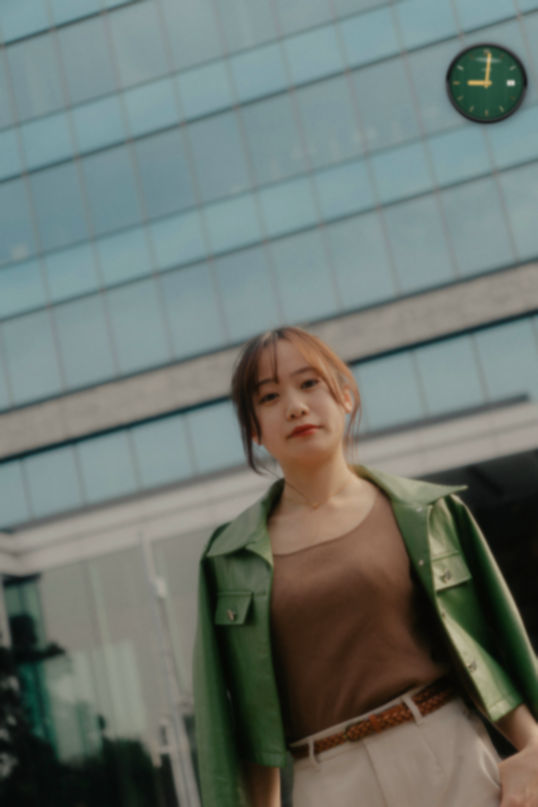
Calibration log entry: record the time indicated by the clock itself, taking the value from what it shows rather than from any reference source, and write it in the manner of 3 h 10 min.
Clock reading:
9 h 01 min
